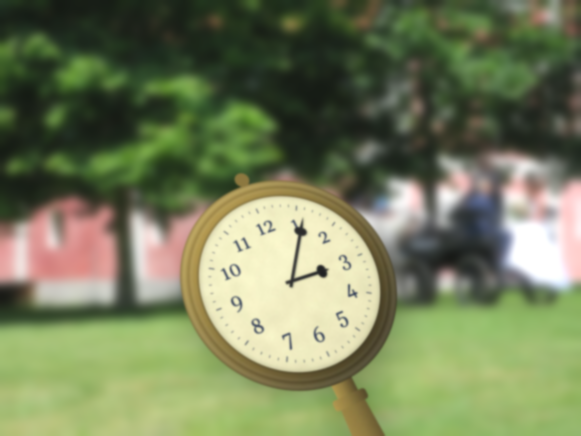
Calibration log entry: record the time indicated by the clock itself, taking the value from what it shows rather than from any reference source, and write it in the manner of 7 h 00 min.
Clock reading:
3 h 06 min
